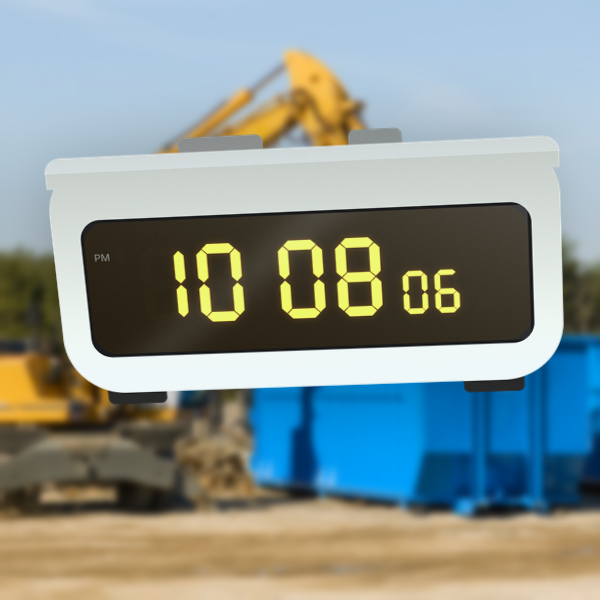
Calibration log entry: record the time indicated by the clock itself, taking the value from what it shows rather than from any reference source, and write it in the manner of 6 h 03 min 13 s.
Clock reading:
10 h 08 min 06 s
